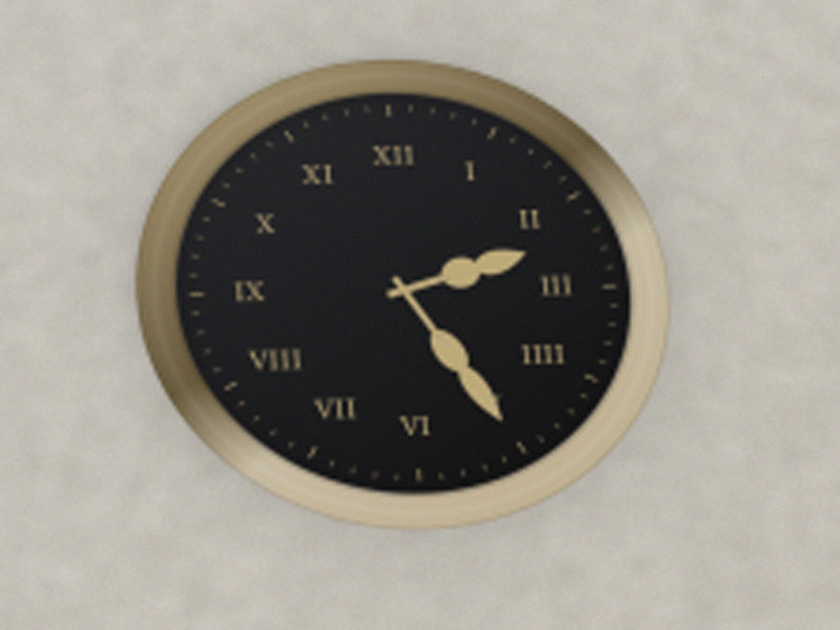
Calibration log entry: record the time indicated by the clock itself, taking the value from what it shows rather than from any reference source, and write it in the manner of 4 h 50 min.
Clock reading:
2 h 25 min
